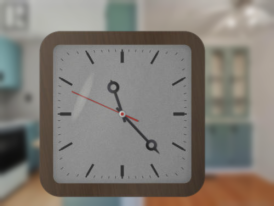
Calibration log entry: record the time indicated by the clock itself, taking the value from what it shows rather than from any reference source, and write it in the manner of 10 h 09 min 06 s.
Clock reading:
11 h 22 min 49 s
